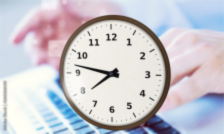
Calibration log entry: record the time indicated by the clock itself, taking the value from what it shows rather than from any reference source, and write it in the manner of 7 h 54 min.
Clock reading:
7 h 47 min
